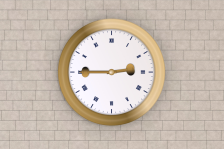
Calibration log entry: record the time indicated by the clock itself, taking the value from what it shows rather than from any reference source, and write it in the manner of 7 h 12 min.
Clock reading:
2 h 45 min
